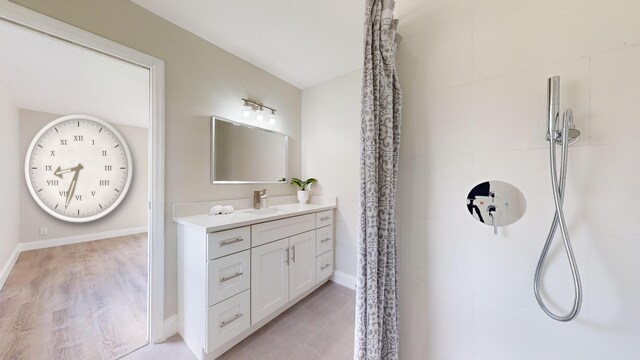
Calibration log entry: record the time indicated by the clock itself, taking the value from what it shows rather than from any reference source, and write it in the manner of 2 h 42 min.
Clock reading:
8 h 33 min
